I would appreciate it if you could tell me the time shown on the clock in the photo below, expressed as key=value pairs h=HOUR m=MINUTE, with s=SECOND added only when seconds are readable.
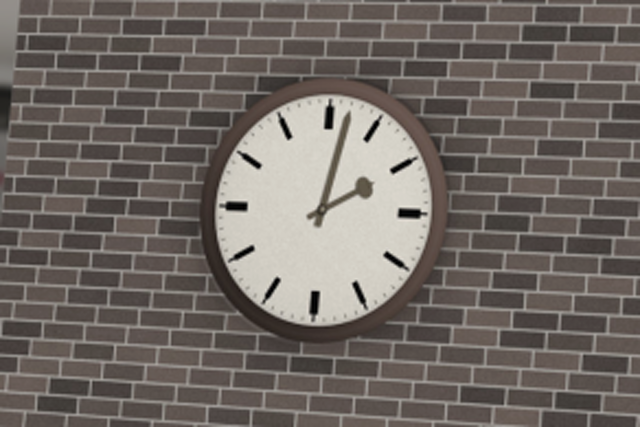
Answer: h=2 m=2
